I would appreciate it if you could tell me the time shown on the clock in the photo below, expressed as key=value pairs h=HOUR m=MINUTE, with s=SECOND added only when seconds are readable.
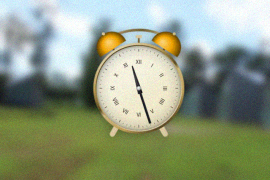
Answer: h=11 m=27
